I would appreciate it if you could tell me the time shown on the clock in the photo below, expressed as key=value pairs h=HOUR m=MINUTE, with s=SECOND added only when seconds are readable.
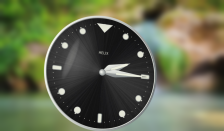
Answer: h=2 m=15
